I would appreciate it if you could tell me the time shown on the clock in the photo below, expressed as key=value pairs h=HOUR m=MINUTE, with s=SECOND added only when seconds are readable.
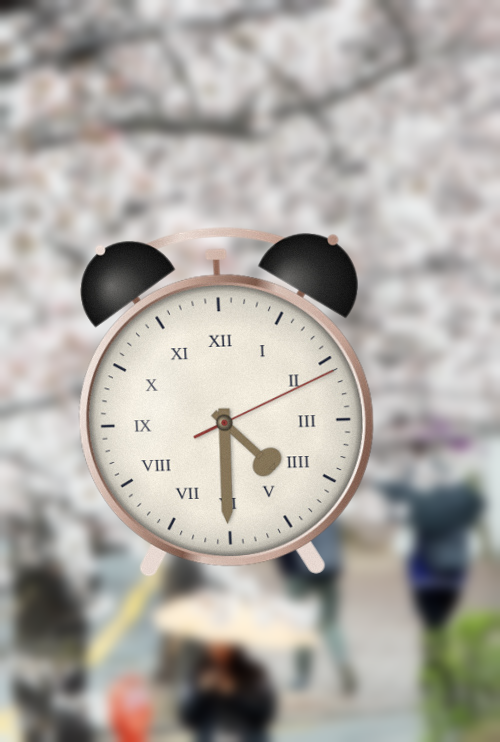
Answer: h=4 m=30 s=11
